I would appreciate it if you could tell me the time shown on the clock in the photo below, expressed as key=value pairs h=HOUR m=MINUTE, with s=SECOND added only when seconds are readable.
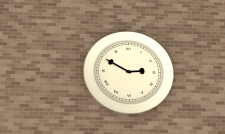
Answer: h=2 m=50
